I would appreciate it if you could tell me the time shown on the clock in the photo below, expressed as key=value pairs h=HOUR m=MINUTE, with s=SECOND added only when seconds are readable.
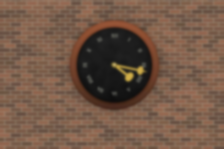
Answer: h=4 m=17
